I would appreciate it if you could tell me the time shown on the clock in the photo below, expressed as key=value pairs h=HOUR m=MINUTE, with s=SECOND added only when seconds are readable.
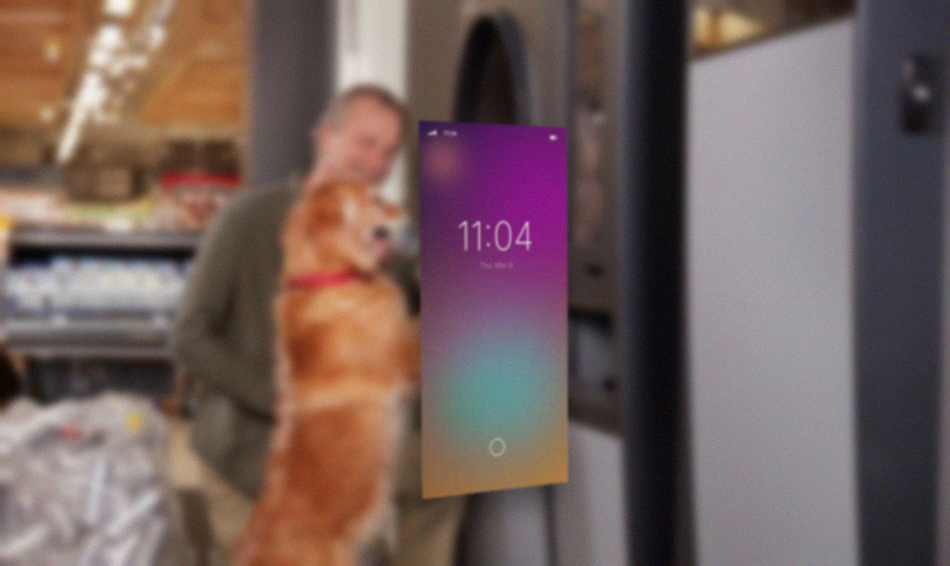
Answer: h=11 m=4
